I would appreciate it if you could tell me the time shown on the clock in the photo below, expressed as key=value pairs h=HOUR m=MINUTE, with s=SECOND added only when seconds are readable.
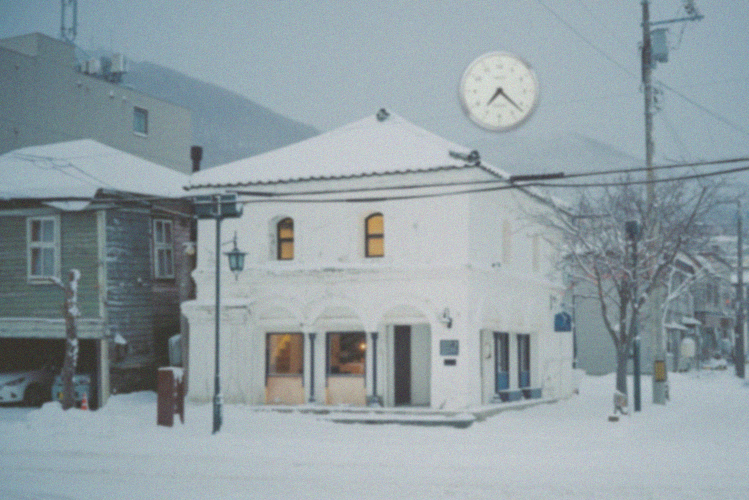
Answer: h=7 m=22
